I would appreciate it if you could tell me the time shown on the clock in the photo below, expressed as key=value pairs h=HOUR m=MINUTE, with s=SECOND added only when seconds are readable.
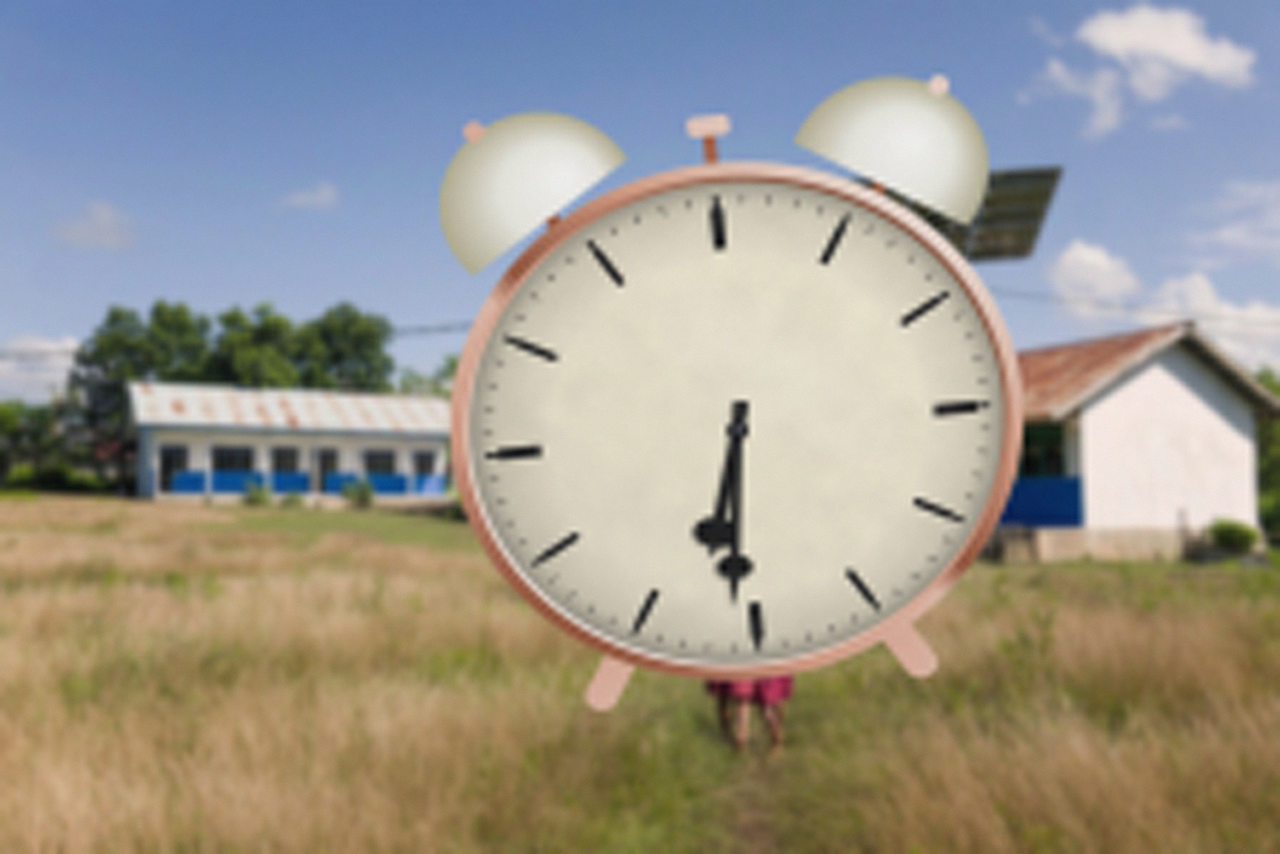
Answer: h=6 m=31
